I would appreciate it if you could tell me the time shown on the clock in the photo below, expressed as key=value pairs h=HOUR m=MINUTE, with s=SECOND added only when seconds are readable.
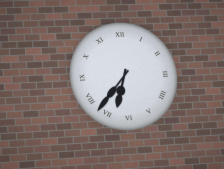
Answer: h=6 m=37
